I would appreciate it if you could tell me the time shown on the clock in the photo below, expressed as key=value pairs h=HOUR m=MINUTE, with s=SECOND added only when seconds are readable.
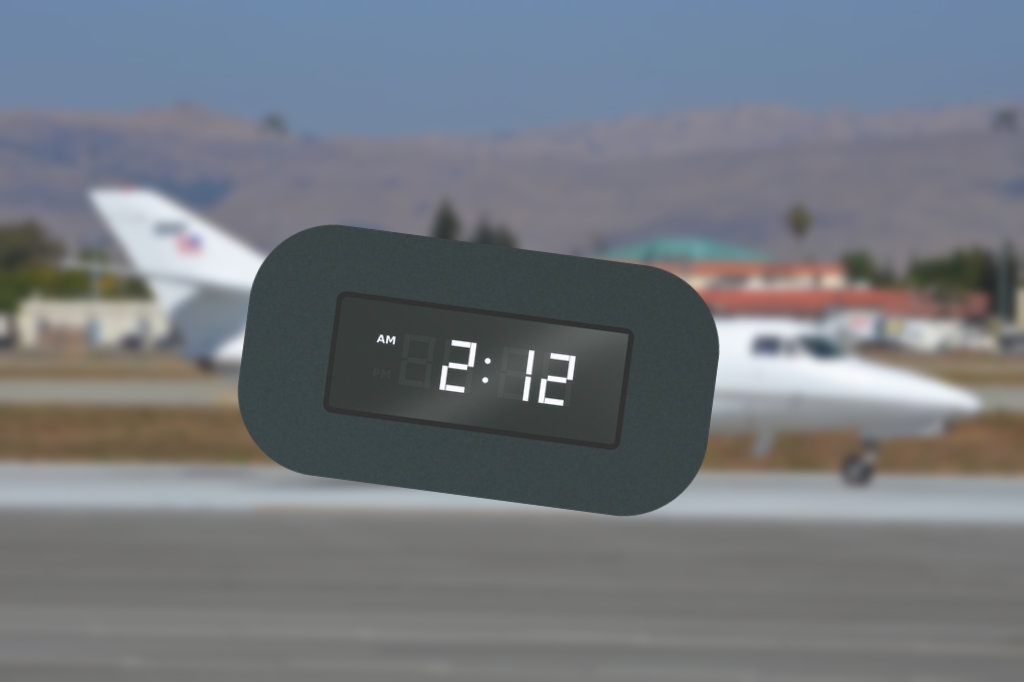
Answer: h=2 m=12
